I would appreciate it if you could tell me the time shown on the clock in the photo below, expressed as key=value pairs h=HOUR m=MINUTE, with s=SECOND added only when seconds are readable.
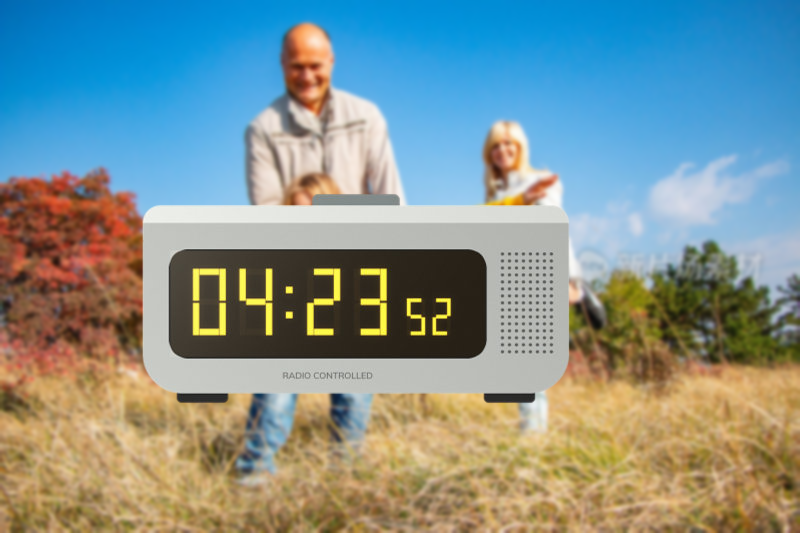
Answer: h=4 m=23 s=52
